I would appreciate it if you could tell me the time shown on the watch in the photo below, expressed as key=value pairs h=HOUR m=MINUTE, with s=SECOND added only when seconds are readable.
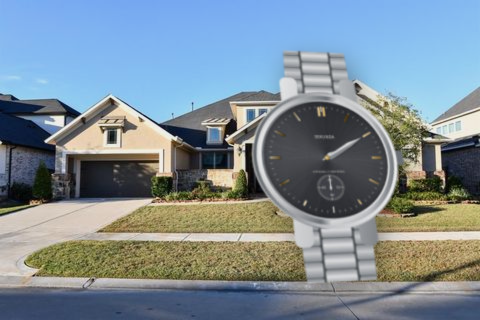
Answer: h=2 m=10
